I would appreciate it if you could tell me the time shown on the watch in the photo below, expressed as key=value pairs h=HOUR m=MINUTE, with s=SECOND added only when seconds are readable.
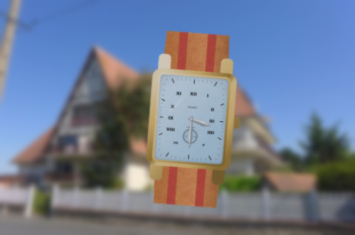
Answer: h=3 m=30
